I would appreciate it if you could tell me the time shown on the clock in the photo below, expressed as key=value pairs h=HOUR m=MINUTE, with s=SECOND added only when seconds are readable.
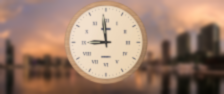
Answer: h=8 m=59
